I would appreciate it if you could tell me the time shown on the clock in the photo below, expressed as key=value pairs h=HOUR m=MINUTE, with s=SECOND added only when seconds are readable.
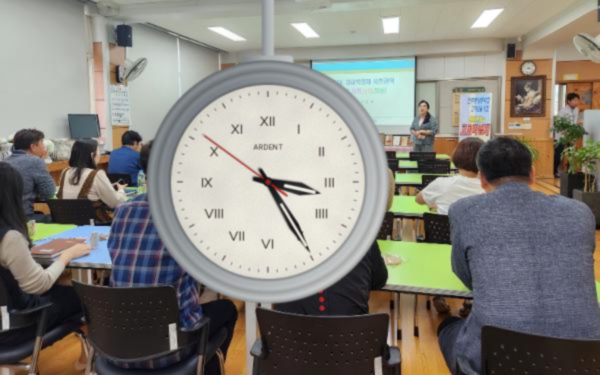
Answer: h=3 m=24 s=51
